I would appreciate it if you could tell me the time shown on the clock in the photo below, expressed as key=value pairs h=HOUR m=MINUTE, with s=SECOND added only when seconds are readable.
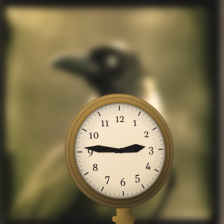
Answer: h=2 m=46
